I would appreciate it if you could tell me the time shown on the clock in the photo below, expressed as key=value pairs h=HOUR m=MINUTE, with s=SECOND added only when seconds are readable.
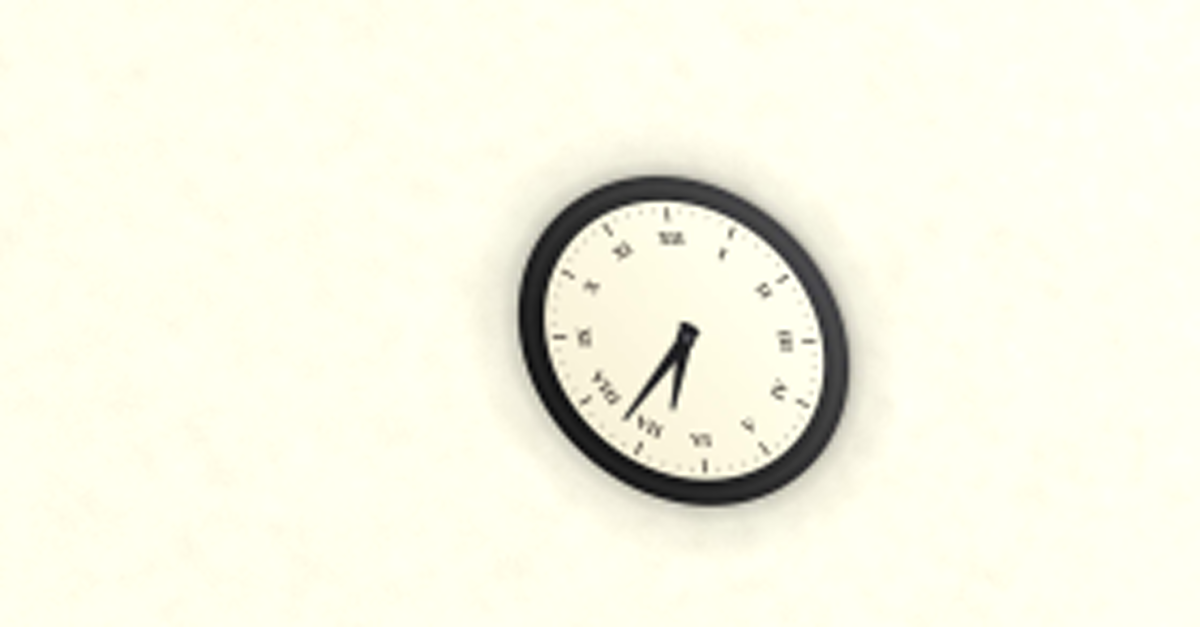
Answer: h=6 m=37
